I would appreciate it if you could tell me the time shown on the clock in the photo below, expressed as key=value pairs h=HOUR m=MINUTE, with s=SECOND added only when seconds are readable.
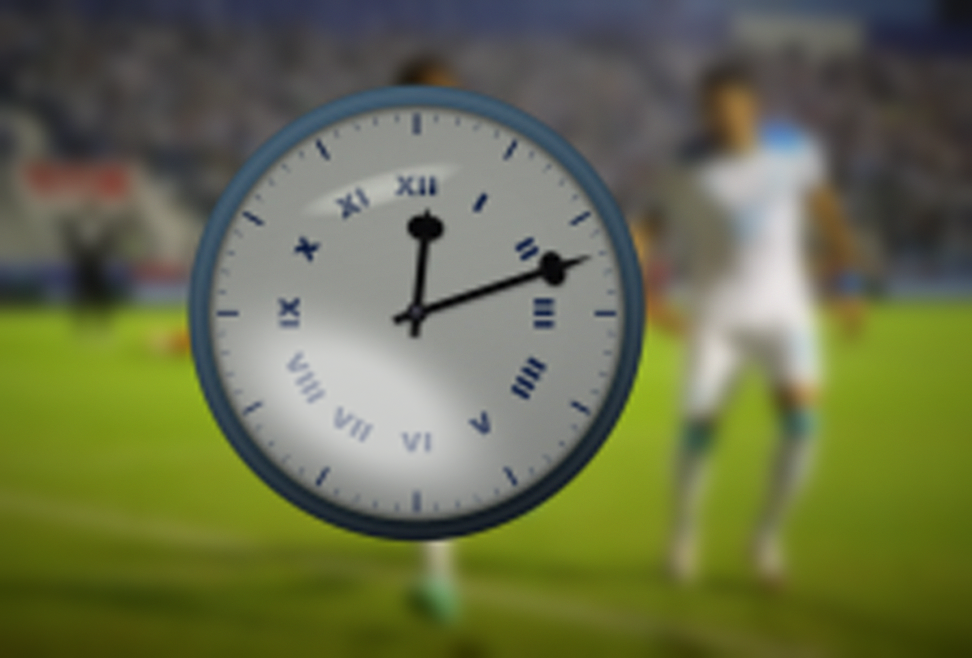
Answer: h=12 m=12
